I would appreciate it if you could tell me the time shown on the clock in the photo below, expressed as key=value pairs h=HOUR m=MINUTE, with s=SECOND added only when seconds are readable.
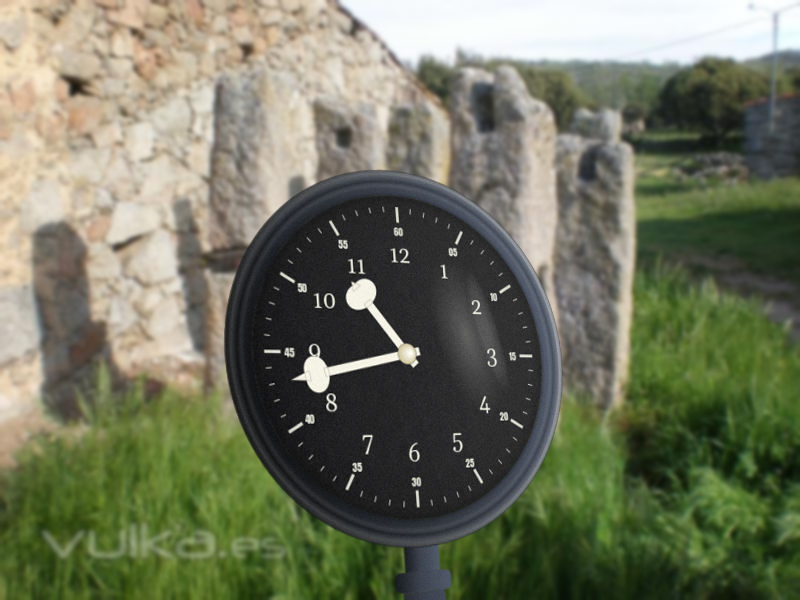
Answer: h=10 m=43
